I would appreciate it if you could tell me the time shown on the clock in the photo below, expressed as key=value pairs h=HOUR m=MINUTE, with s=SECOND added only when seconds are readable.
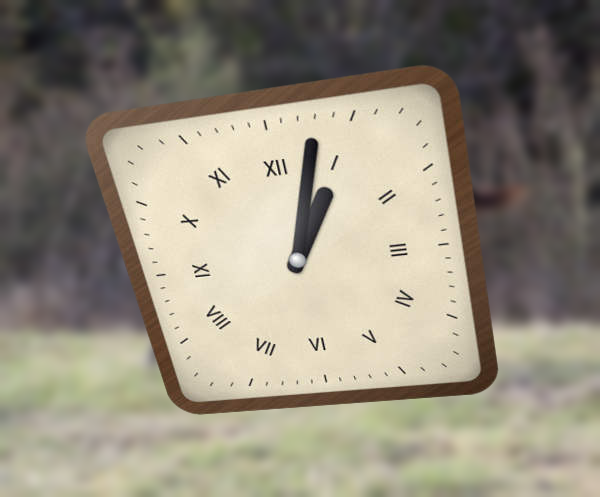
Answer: h=1 m=3
